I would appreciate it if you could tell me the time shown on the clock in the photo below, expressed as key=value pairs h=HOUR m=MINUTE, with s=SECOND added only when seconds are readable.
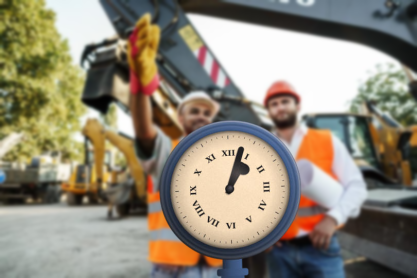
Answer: h=1 m=3
